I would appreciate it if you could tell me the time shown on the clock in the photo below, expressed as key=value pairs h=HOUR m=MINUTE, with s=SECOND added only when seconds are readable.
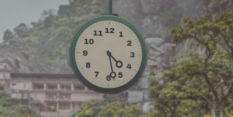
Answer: h=4 m=28
